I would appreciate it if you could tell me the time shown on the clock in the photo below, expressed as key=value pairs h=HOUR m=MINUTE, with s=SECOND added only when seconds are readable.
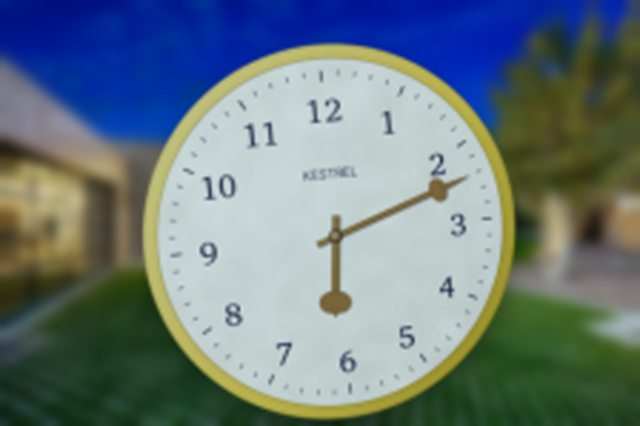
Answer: h=6 m=12
